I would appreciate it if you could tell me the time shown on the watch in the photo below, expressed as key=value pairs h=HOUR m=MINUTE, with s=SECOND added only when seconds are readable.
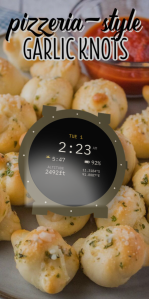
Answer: h=2 m=23
